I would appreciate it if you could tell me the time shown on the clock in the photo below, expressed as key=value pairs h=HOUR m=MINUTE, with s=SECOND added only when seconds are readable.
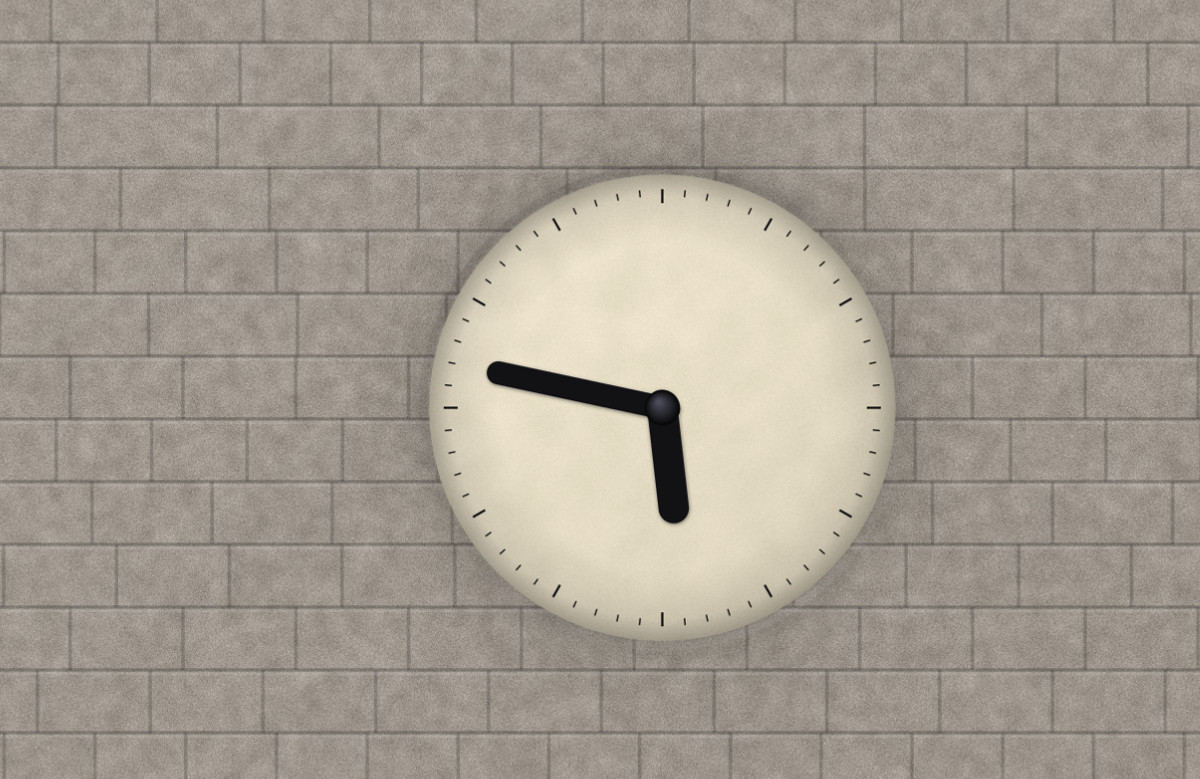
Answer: h=5 m=47
